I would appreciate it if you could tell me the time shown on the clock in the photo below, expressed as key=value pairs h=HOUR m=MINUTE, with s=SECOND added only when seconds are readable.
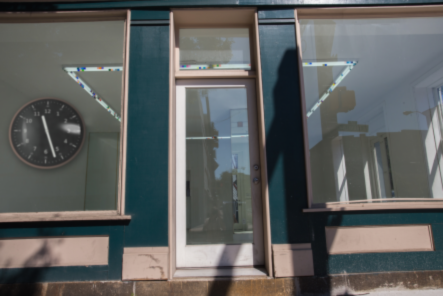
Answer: h=11 m=27
